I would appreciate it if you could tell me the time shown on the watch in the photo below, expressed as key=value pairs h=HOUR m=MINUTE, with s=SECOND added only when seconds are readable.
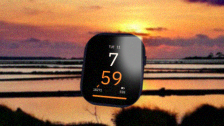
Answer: h=7 m=59
